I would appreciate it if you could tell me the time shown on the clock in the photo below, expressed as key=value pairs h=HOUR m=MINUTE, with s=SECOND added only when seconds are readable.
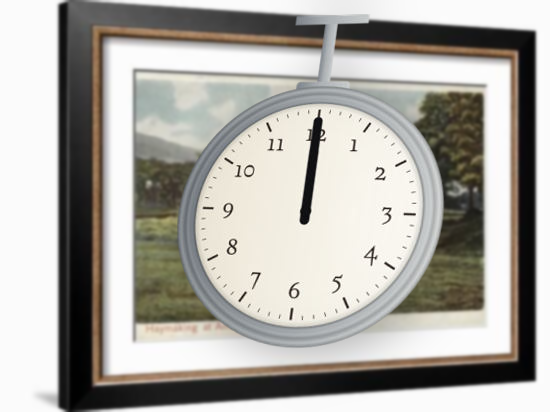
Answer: h=12 m=0
